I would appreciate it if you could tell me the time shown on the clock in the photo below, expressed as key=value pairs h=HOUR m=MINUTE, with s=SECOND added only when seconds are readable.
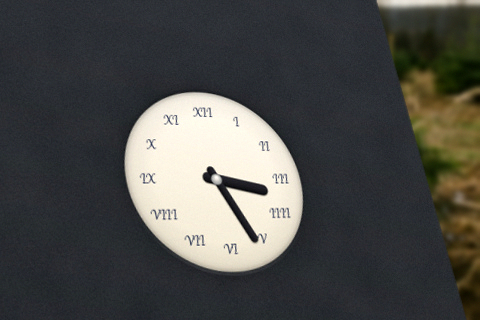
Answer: h=3 m=26
